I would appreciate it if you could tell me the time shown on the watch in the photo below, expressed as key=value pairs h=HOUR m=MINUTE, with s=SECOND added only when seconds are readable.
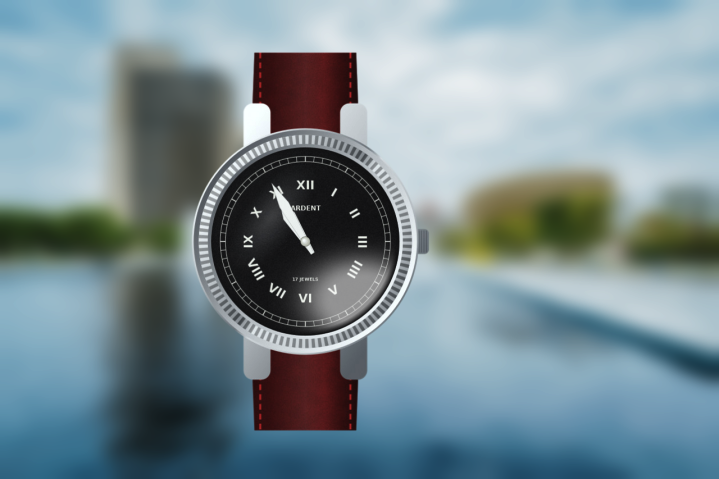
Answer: h=10 m=55
